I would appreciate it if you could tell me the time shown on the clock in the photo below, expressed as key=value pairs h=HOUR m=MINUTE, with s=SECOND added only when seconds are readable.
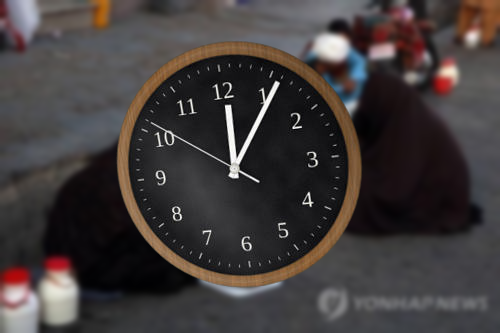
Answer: h=12 m=5 s=51
